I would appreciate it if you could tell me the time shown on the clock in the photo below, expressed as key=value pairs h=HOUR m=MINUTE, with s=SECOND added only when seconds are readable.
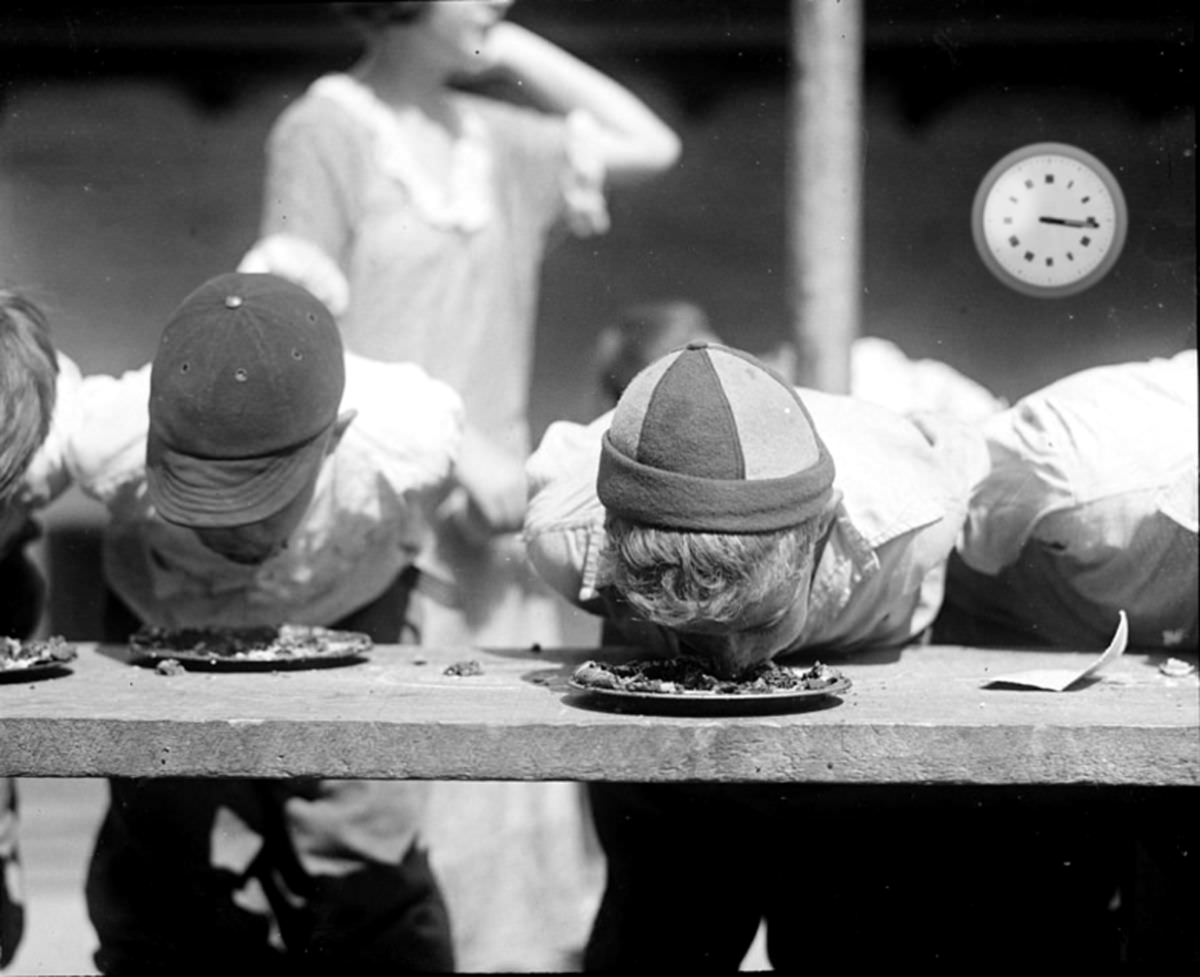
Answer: h=3 m=16
